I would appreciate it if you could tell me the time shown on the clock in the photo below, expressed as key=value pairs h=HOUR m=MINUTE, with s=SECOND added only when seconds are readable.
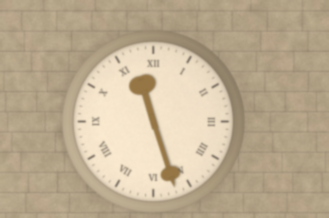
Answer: h=11 m=27
